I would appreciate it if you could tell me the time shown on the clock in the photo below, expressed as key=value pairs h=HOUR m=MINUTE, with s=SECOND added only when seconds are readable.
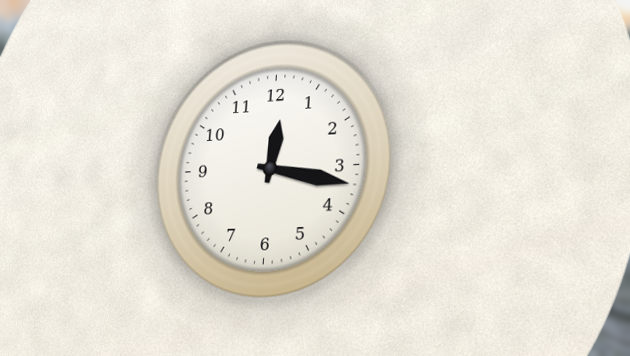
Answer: h=12 m=17
